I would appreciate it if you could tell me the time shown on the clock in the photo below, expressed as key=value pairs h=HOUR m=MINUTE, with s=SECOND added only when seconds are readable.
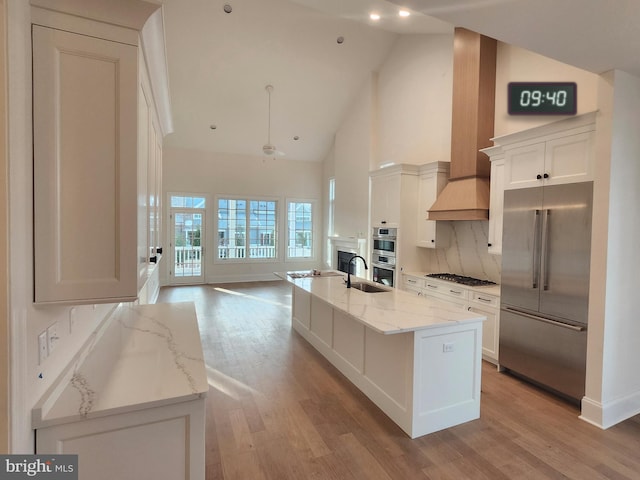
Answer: h=9 m=40
